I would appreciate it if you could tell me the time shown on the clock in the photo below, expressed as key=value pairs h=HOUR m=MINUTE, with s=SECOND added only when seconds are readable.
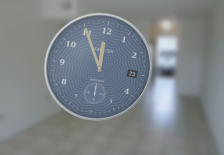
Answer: h=11 m=55
